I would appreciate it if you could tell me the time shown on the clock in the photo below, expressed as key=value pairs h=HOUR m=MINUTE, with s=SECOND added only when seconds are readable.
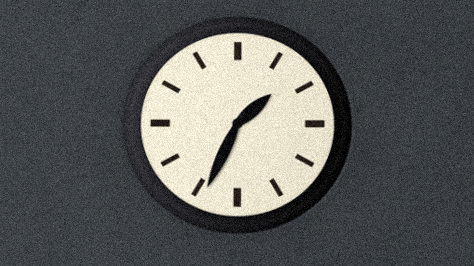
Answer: h=1 m=34
